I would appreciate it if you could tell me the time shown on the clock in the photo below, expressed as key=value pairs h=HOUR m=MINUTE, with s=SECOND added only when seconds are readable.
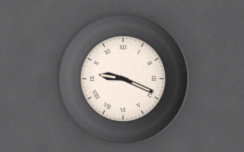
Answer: h=9 m=19
